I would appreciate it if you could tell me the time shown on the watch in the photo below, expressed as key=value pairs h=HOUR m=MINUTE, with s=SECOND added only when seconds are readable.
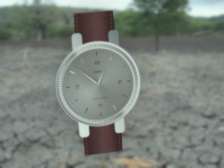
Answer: h=12 m=52
